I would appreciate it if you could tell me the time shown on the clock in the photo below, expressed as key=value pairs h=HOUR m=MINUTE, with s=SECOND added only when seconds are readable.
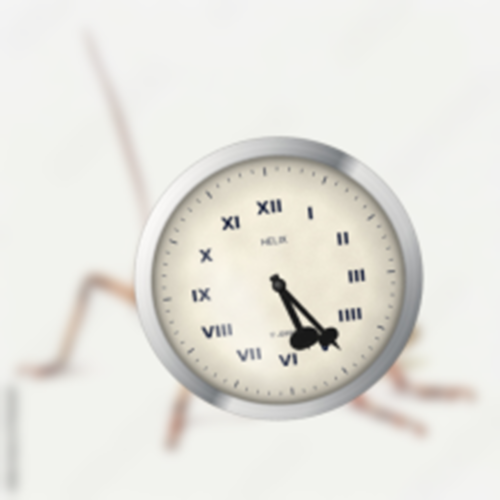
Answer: h=5 m=24
